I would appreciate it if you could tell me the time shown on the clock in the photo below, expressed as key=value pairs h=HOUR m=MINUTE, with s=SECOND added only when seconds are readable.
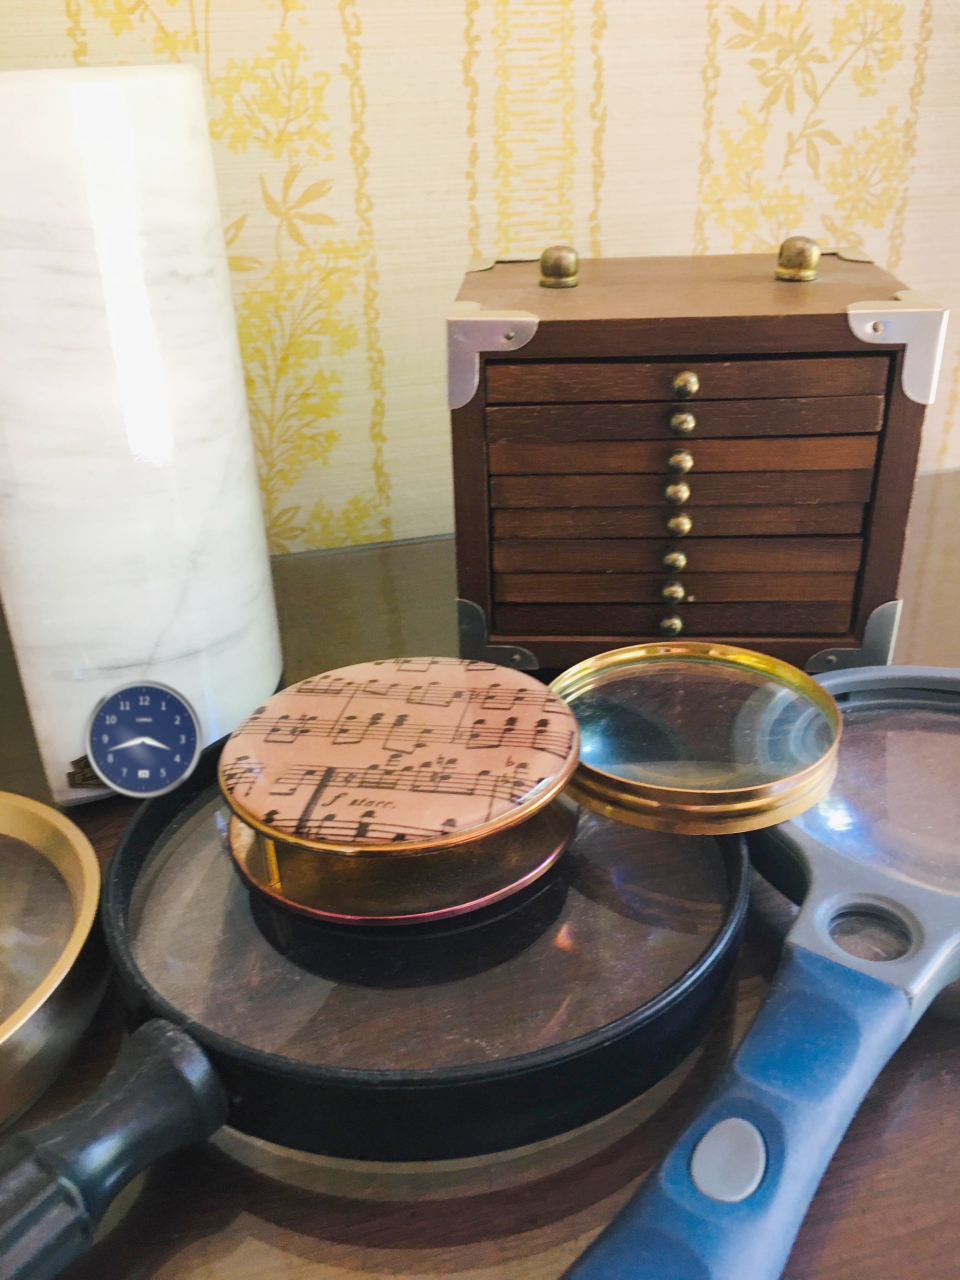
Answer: h=3 m=42
